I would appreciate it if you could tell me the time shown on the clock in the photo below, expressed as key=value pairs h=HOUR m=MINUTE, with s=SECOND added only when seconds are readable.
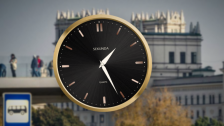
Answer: h=1 m=26
